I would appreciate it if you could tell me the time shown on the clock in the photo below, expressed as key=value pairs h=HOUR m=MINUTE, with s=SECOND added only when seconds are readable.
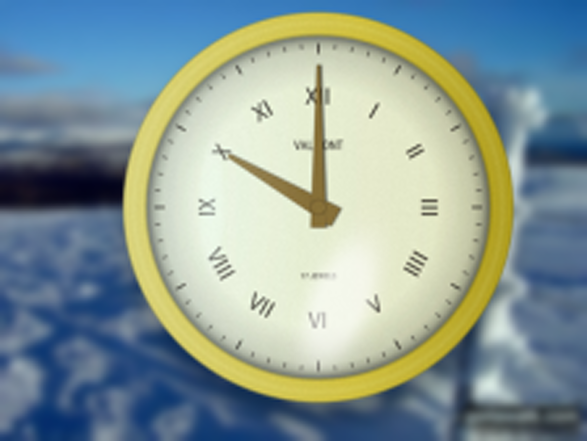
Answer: h=10 m=0
